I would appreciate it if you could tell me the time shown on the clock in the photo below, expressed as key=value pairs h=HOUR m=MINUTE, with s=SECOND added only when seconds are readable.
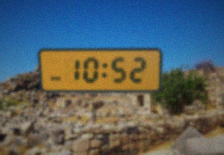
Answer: h=10 m=52
